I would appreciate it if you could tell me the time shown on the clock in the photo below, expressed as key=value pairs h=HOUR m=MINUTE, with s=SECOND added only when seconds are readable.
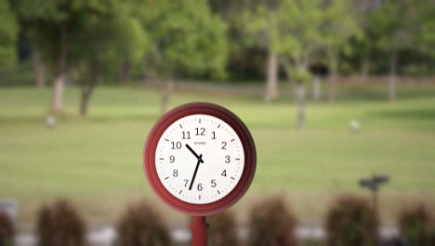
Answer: h=10 m=33
